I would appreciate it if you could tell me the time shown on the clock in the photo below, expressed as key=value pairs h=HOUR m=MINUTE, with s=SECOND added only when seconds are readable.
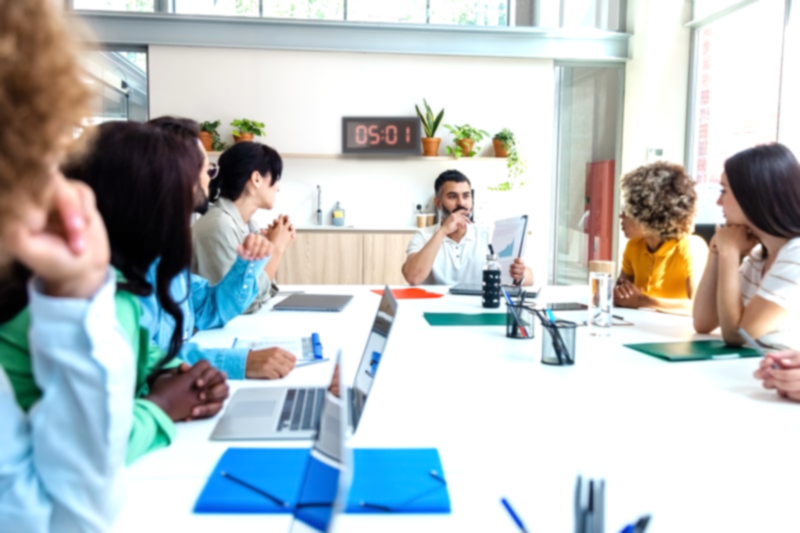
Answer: h=5 m=1
